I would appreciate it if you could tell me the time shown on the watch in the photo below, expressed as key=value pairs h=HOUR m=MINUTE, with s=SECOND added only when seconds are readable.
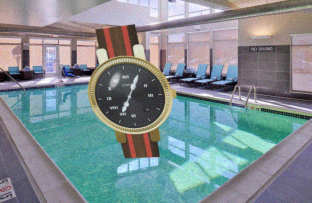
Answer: h=7 m=5
